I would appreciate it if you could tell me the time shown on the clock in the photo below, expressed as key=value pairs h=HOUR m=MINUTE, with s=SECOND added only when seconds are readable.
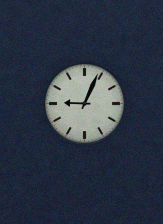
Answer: h=9 m=4
